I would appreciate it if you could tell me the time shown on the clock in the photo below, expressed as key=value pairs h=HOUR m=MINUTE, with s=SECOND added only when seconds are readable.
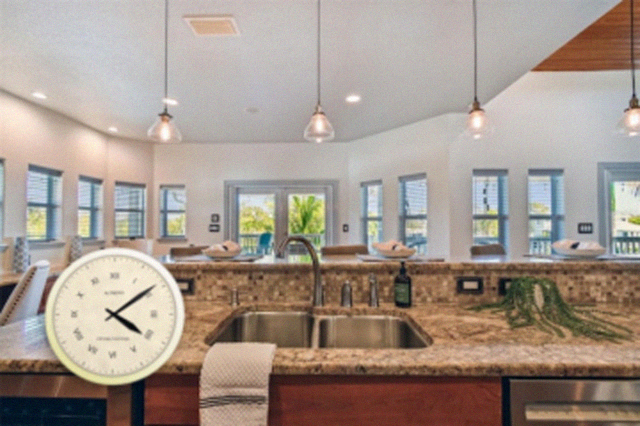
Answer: h=4 m=9
